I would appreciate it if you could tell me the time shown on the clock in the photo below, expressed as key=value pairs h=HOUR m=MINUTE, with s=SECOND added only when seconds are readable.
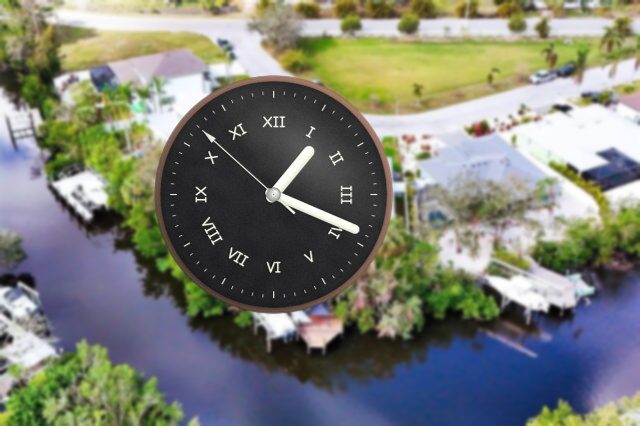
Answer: h=1 m=18 s=52
